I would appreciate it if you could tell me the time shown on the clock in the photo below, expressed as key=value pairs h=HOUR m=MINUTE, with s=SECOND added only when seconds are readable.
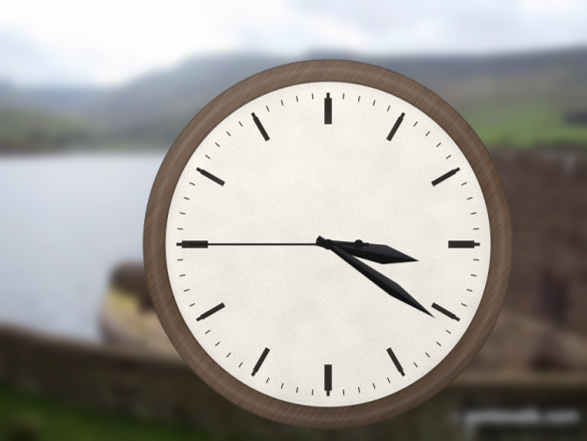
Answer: h=3 m=20 s=45
